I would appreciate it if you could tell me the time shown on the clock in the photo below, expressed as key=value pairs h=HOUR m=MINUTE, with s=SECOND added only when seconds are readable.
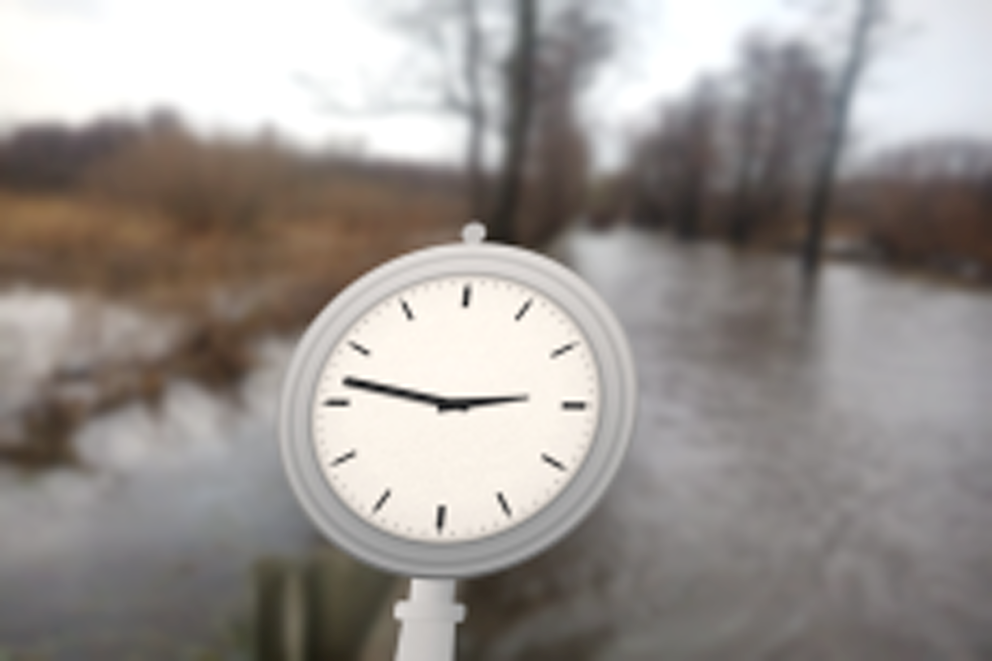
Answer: h=2 m=47
